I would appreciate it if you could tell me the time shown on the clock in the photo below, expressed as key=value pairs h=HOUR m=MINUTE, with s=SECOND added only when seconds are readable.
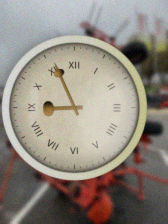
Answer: h=8 m=56
